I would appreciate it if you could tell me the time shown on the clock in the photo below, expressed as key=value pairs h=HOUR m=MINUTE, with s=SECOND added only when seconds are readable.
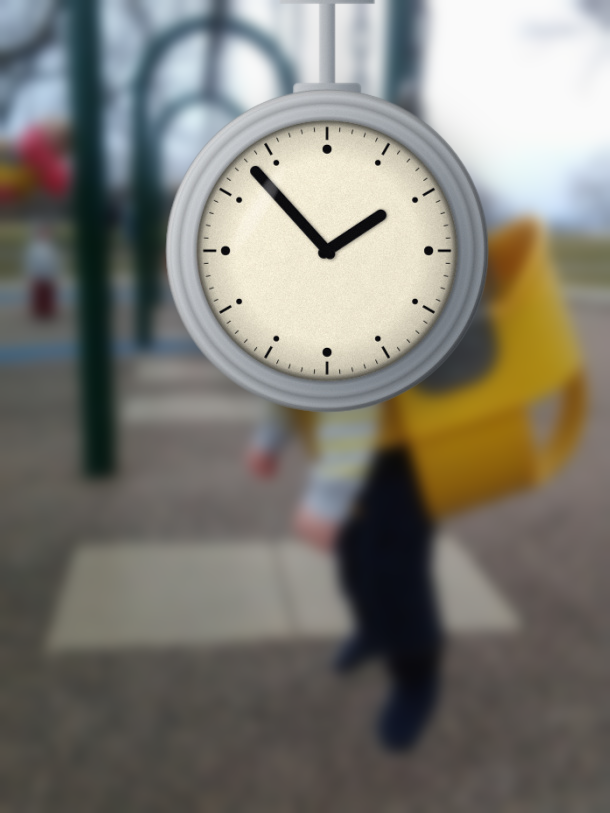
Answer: h=1 m=53
